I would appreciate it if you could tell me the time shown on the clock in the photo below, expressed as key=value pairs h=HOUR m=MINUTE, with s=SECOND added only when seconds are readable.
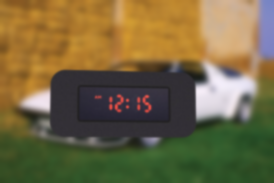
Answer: h=12 m=15
